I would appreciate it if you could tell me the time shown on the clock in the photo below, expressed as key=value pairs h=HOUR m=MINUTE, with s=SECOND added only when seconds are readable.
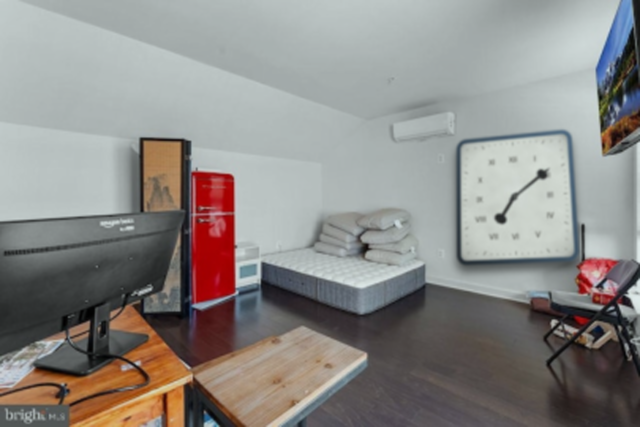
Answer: h=7 m=9
